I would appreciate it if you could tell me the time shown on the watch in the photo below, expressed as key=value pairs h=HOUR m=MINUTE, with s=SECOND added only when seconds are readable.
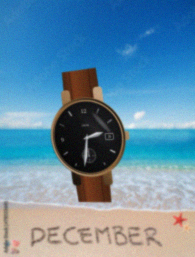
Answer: h=2 m=32
